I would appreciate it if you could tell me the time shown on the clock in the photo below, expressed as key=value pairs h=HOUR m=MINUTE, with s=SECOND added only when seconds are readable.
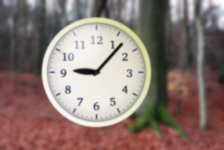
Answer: h=9 m=7
